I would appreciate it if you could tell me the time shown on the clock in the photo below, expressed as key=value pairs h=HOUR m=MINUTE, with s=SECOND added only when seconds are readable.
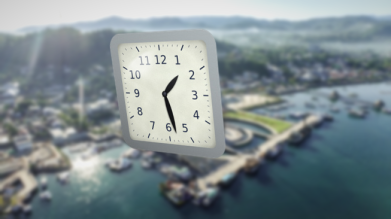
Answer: h=1 m=28
